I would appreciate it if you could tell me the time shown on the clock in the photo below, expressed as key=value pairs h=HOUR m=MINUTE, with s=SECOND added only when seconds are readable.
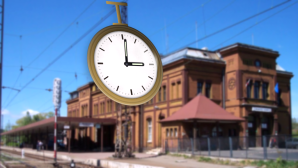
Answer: h=3 m=1
